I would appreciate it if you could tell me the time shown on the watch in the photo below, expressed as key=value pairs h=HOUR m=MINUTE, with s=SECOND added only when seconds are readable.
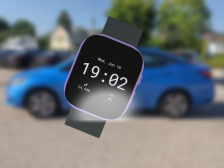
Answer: h=19 m=2
